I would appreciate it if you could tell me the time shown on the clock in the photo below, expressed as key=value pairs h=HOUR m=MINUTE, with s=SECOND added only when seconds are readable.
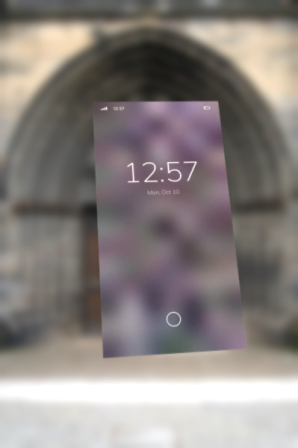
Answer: h=12 m=57
